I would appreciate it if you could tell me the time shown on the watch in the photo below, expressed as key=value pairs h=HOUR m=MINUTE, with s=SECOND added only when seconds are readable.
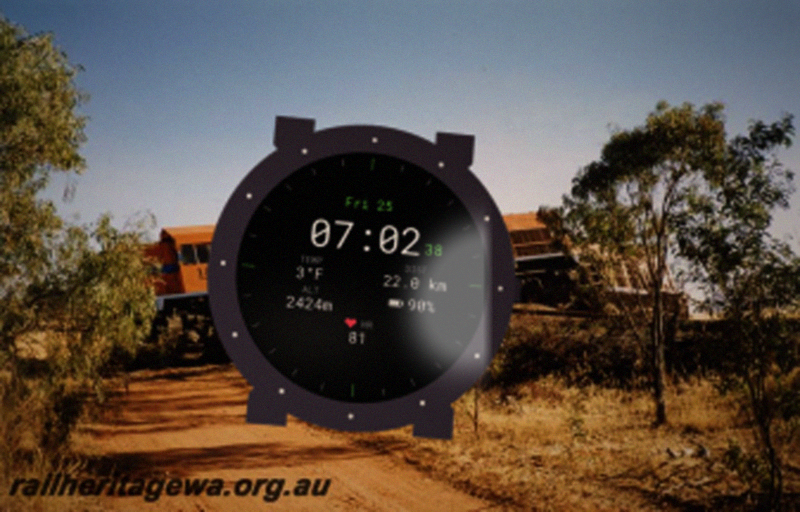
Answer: h=7 m=2
